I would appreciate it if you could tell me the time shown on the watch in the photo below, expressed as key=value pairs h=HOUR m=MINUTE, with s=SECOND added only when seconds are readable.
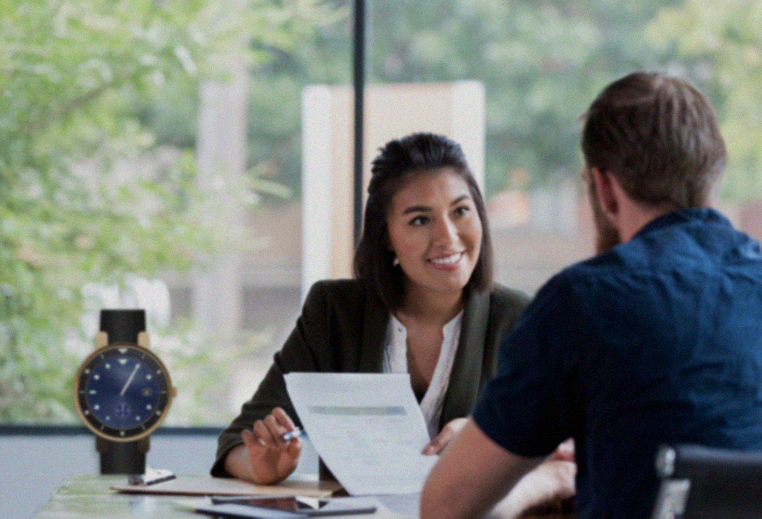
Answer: h=1 m=5
